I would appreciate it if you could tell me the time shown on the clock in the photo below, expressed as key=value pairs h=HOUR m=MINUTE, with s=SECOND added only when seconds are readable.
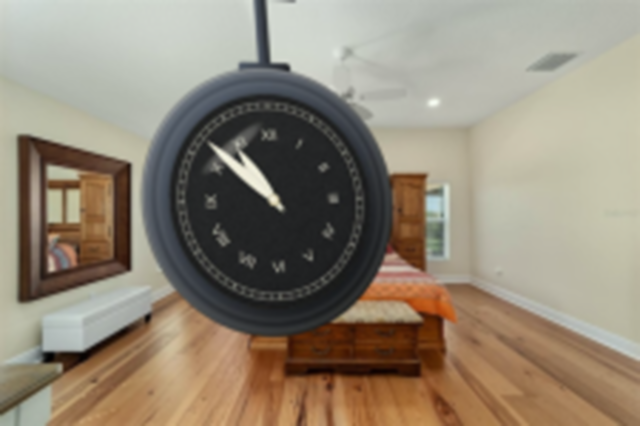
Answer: h=10 m=52
